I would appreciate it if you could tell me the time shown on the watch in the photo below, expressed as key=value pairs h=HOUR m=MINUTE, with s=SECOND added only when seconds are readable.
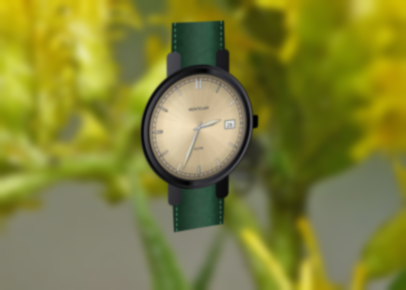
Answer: h=2 m=34
